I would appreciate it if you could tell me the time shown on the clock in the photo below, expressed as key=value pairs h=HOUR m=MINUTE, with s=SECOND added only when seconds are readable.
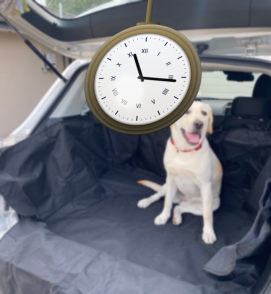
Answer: h=11 m=16
